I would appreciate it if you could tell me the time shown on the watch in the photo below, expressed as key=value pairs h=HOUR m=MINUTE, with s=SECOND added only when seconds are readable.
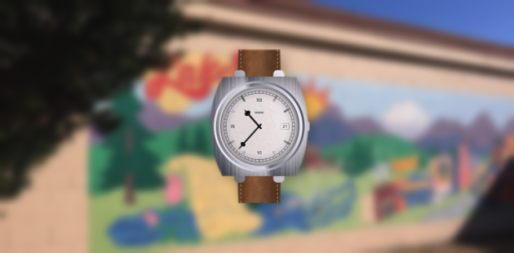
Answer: h=10 m=37
